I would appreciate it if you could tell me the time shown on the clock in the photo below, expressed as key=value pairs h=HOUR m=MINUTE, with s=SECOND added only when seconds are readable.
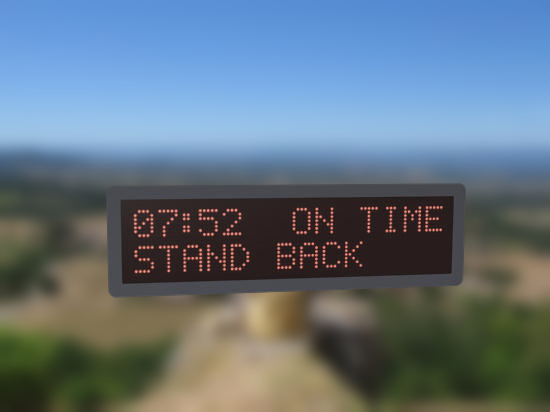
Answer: h=7 m=52
